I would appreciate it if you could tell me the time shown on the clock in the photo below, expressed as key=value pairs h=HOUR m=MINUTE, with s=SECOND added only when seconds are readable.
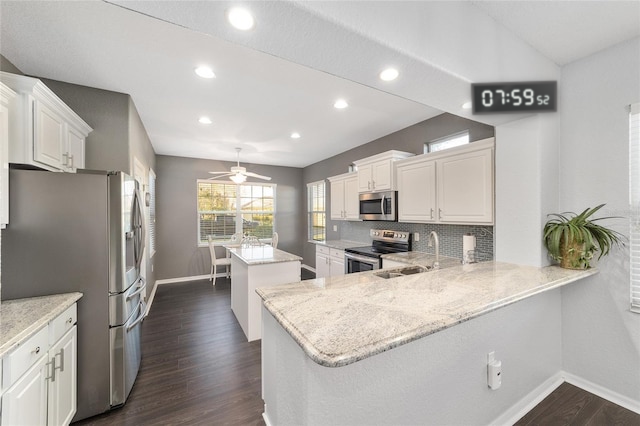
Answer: h=7 m=59
